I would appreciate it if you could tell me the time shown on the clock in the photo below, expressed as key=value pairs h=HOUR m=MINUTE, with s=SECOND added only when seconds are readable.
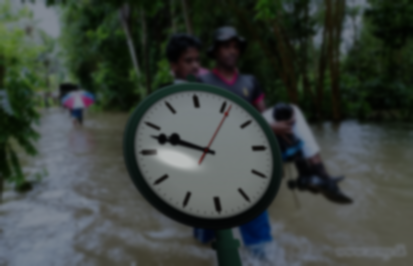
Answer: h=9 m=48 s=6
